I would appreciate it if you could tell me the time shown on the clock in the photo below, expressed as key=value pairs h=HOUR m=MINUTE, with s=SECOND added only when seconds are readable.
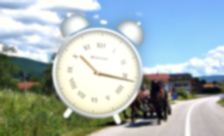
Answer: h=10 m=16
